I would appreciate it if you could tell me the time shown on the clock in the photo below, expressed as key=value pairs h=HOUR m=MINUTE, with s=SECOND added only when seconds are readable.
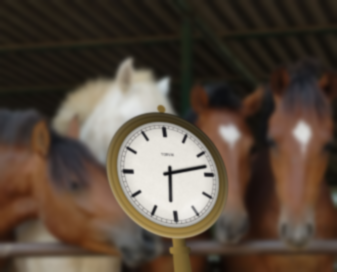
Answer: h=6 m=13
